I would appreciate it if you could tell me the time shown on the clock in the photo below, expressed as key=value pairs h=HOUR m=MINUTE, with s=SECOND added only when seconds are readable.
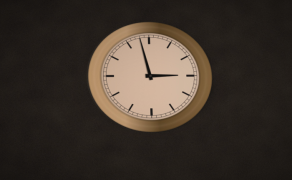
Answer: h=2 m=58
